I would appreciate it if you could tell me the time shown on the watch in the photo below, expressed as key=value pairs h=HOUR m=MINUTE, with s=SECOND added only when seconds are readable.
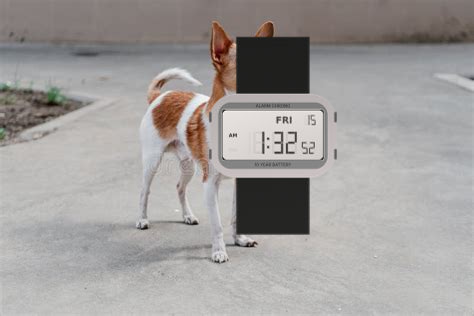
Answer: h=1 m=32 s=52
